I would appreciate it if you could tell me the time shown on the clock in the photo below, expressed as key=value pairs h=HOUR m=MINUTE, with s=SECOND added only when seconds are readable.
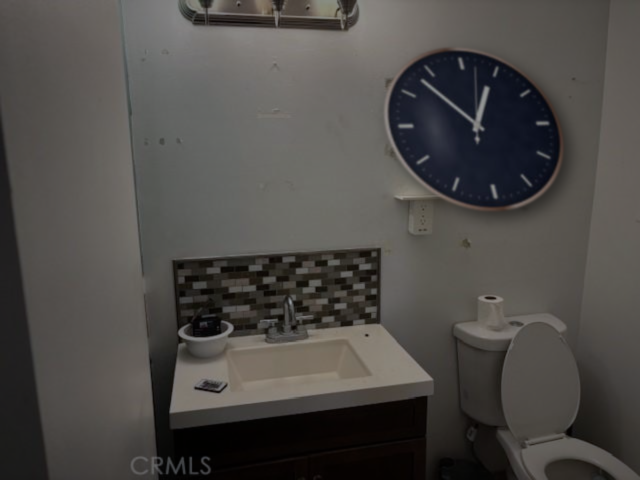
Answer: h=12 m=53 s=2
